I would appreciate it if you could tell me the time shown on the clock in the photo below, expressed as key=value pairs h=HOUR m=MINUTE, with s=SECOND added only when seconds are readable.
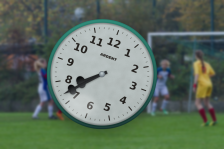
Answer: h=7 m=37
